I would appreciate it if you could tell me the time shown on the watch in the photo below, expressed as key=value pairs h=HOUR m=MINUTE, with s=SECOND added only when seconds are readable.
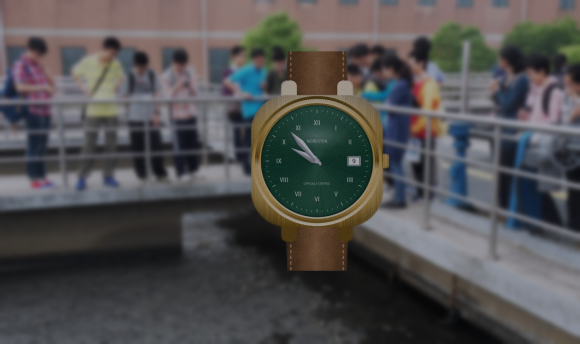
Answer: h=9 m=53
